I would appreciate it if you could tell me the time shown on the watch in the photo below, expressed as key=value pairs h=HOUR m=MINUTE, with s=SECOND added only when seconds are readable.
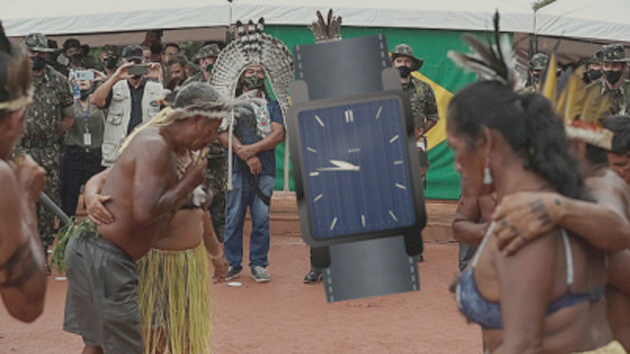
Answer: h=9 m=46
